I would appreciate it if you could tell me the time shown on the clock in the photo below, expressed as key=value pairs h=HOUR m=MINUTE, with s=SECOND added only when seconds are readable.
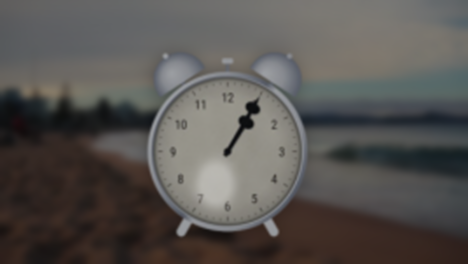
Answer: h=1 m=5
